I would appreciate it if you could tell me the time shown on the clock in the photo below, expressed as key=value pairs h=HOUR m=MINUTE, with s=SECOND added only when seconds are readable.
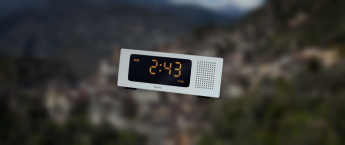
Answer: h=2 m=43
